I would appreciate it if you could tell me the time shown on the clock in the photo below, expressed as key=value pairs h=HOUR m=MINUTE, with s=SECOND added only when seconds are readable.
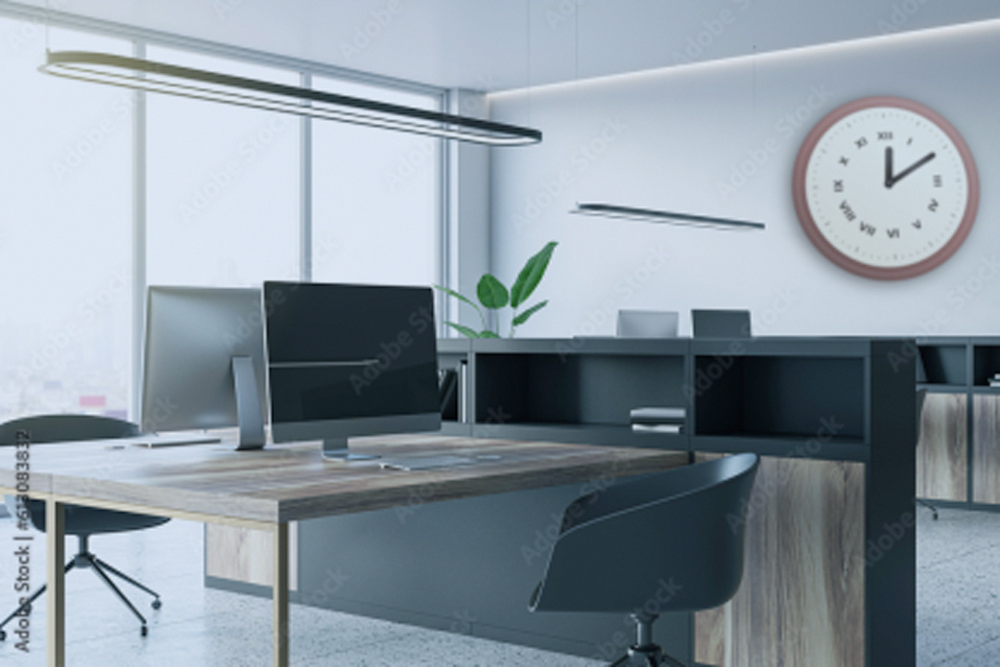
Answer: h=12 m=10
